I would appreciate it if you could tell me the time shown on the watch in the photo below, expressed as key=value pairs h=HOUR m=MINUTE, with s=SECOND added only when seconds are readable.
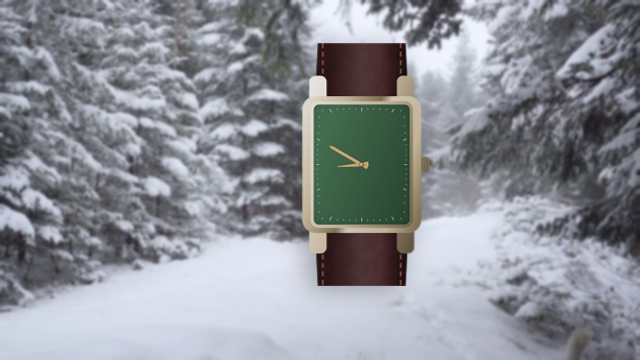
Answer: h=8 m=50
